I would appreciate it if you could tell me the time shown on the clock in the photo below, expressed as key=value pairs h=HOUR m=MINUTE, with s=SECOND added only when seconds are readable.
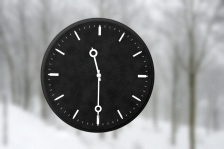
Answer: h=11 m=30
